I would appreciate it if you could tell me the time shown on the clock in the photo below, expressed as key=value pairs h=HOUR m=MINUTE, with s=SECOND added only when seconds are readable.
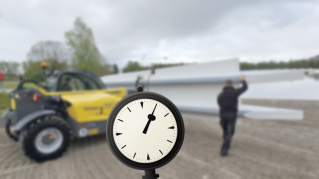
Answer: h=1 m=5
